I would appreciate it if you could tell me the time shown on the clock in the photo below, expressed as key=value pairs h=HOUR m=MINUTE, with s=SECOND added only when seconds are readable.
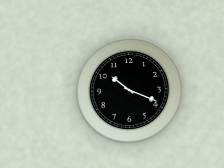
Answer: h=10 m=19
